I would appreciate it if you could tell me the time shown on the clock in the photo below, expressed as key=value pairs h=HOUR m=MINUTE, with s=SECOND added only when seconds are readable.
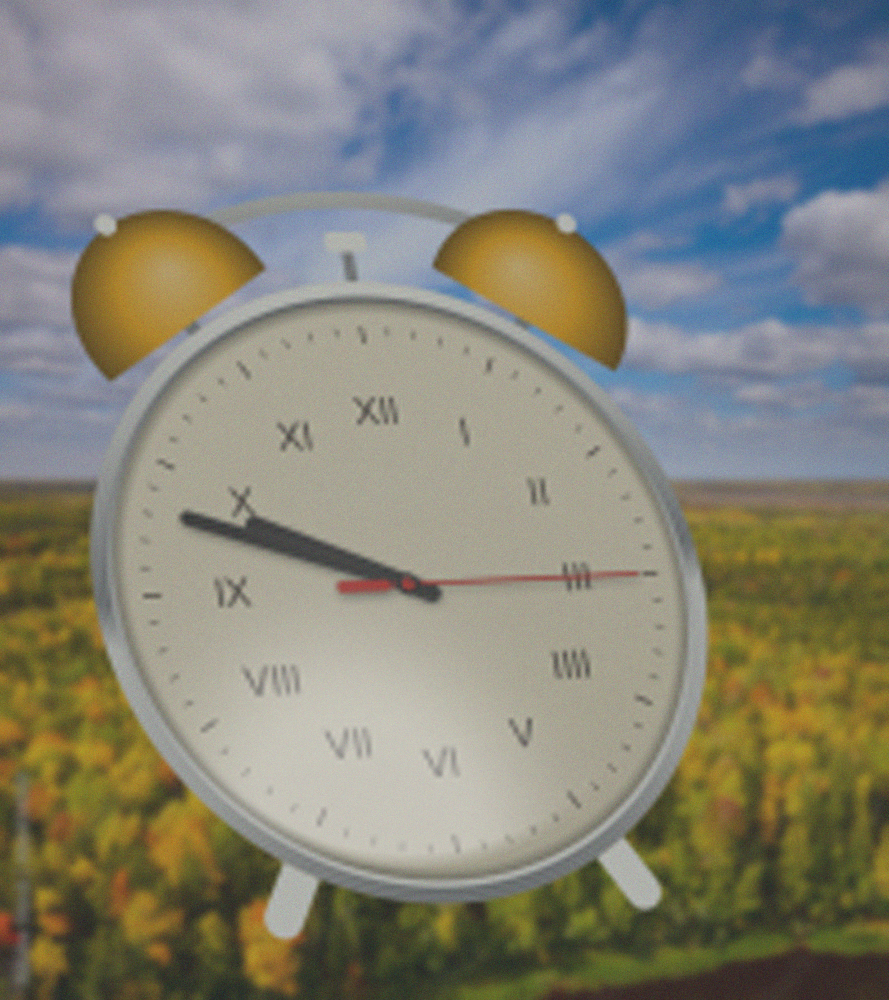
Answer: h=9 m=48 s=15
